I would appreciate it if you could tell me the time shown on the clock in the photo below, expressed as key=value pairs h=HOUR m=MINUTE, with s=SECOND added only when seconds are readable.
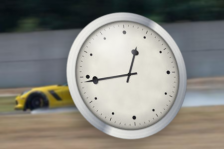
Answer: h=12 m=44
